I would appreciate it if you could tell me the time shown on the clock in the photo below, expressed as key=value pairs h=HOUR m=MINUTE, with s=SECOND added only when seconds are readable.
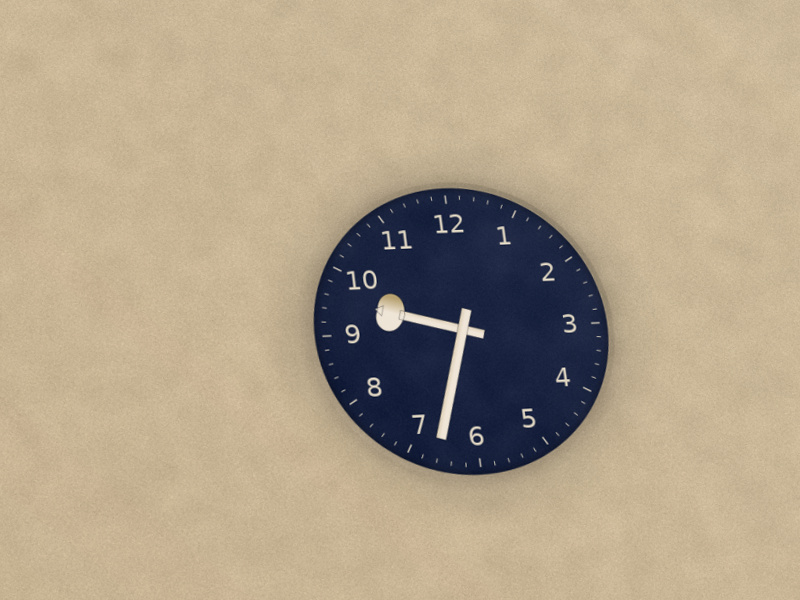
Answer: h=9 m=33
